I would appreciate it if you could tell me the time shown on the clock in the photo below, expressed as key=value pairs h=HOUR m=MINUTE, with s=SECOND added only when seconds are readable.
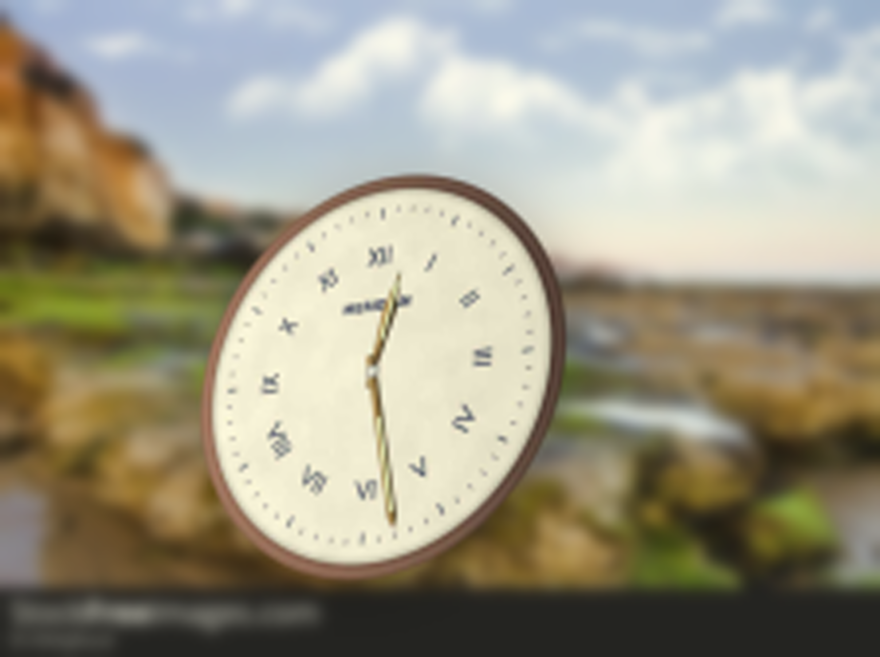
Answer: h=12 m=28
